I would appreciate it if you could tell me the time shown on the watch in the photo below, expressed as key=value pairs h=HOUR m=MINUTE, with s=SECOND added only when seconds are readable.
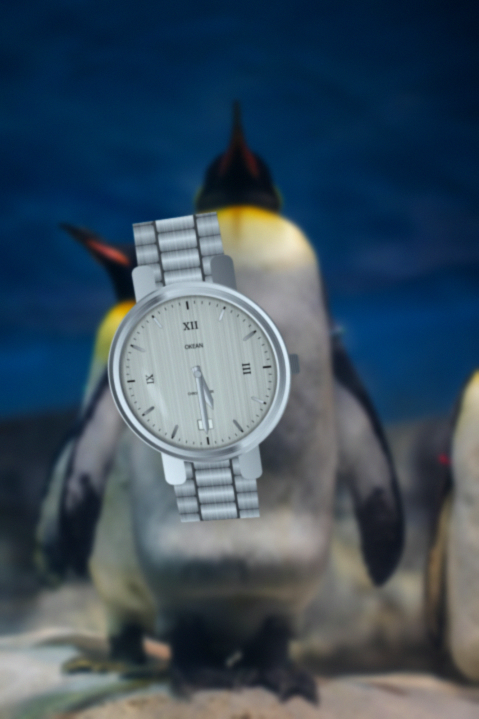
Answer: h=5 m=30
